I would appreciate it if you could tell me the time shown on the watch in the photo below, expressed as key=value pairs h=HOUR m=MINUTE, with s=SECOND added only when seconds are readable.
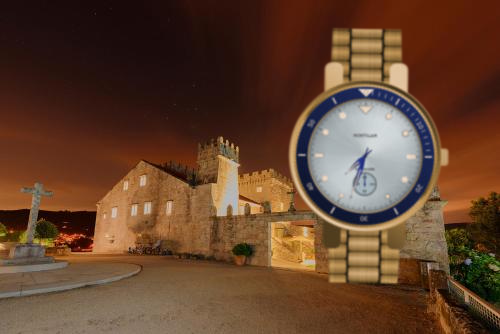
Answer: h=7 m=33
